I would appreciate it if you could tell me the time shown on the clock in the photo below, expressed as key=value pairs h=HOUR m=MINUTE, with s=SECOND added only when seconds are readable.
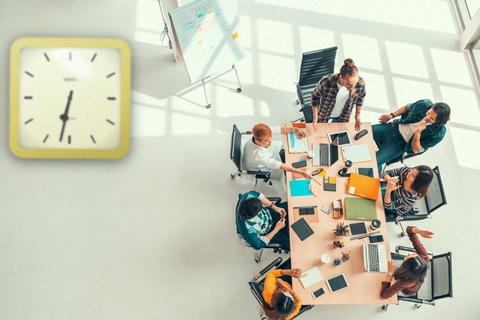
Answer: h=6 m=32
